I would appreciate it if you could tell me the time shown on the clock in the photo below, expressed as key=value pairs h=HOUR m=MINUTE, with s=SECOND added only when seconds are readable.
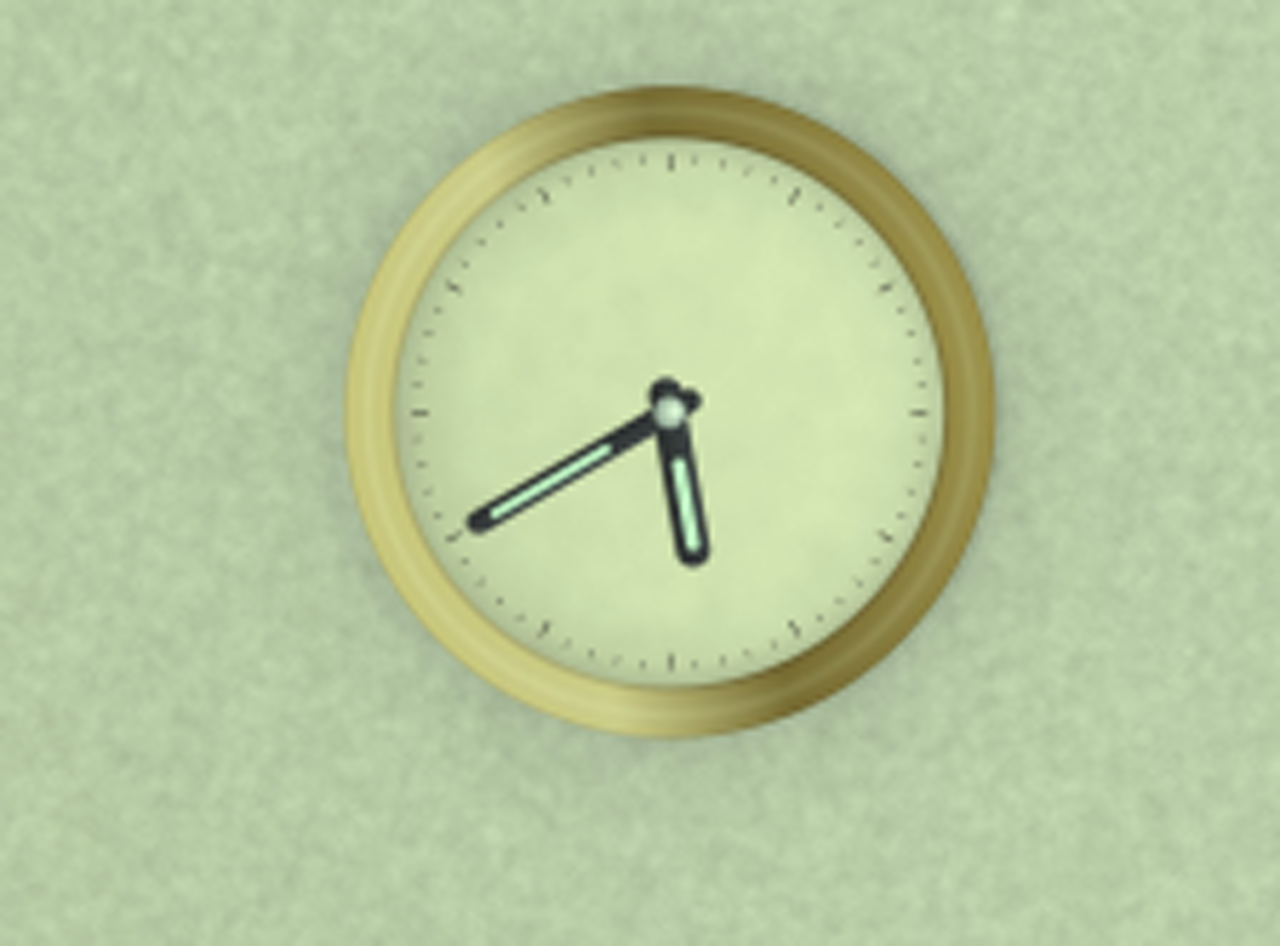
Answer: h=5 m=40
